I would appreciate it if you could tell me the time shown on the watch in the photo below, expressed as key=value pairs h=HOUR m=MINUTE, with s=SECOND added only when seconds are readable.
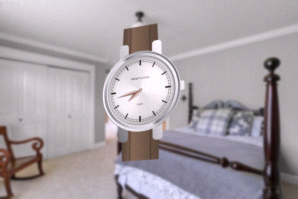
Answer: h=7 m=43
